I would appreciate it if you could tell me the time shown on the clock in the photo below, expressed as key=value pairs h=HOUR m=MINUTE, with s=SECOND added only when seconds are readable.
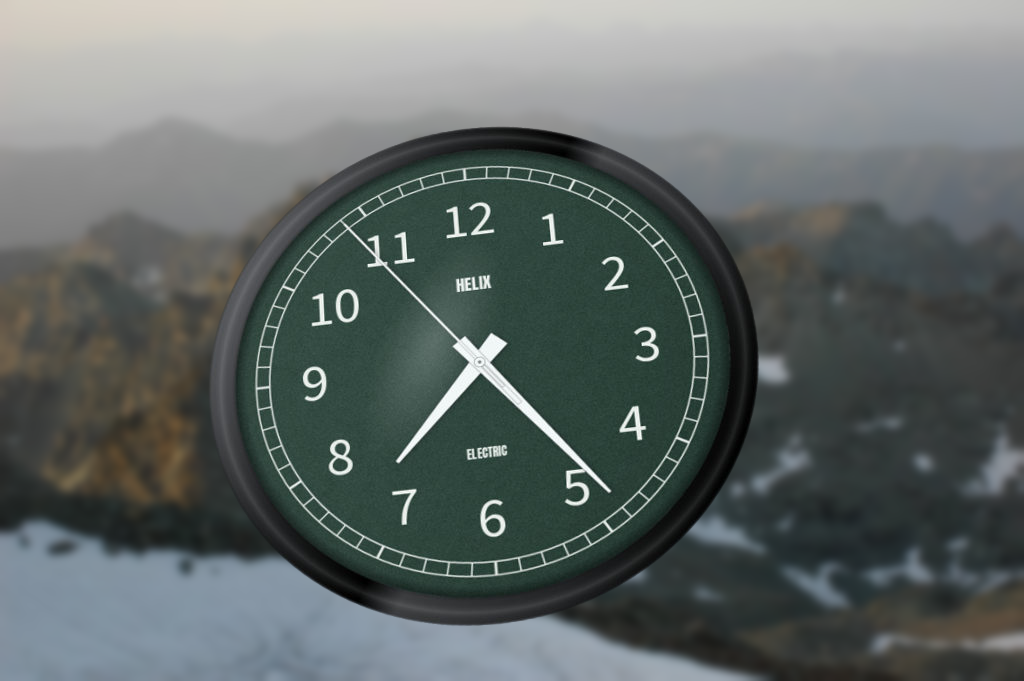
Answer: h=7 m=23 s=54
